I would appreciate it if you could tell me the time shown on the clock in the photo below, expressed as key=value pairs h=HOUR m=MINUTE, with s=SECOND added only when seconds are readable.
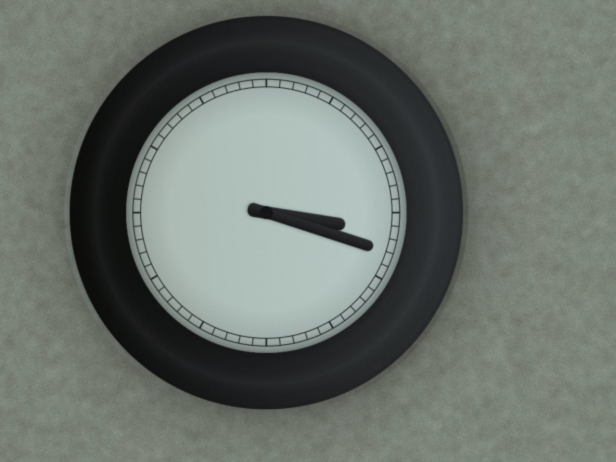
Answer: h=3 m=18
